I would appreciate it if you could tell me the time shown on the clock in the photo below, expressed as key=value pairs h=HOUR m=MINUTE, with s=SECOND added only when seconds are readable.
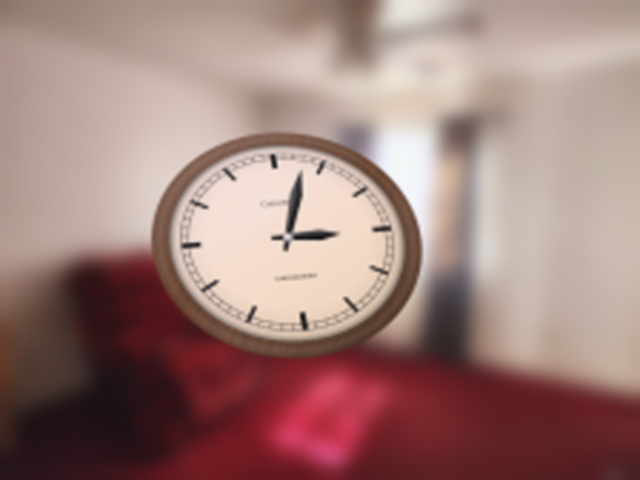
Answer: h=3 m=3
